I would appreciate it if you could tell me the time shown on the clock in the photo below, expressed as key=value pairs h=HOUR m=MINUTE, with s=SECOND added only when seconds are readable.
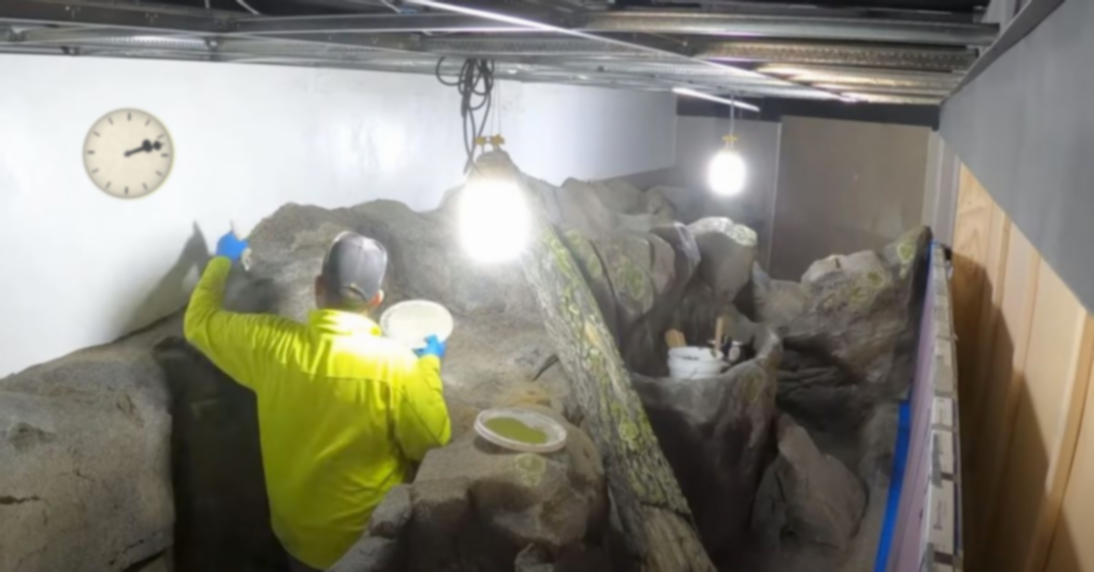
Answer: h=2 m=12
